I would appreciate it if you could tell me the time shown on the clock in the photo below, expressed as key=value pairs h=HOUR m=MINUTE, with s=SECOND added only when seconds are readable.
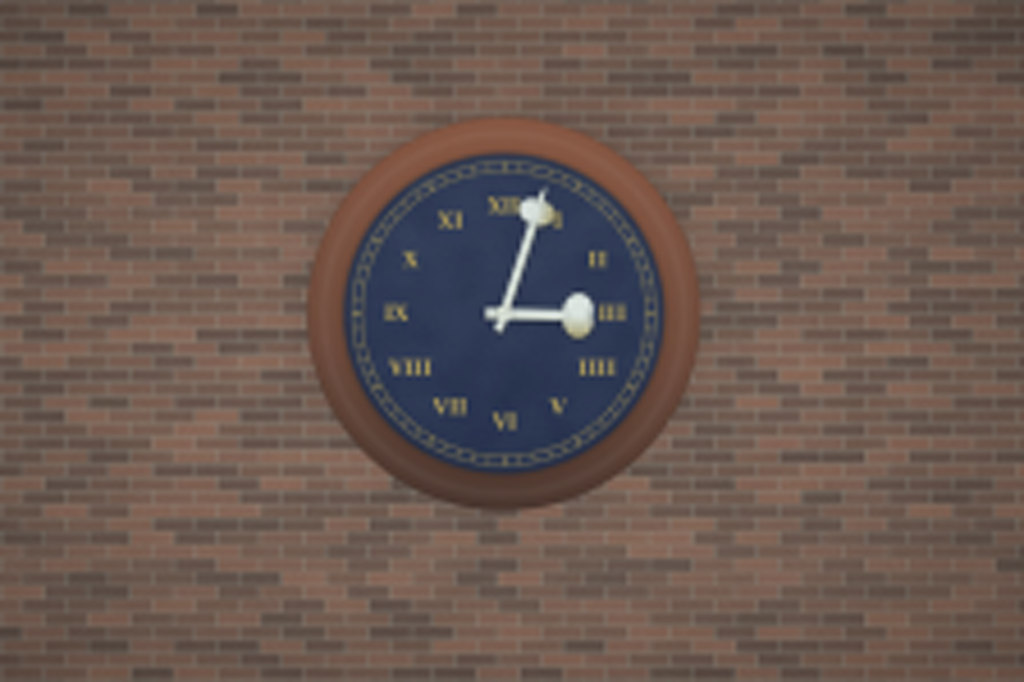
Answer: h=3 m=3
